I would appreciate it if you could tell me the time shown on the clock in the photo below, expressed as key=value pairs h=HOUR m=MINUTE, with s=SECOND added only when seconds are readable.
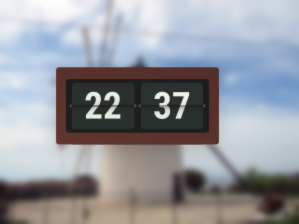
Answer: h=22 m=37
